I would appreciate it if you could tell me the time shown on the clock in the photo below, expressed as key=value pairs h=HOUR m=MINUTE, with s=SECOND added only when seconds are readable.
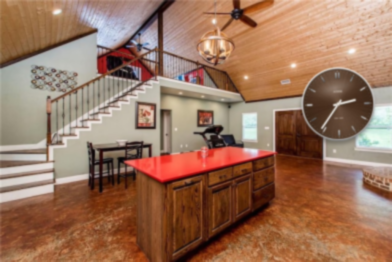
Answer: h=2 m=36
